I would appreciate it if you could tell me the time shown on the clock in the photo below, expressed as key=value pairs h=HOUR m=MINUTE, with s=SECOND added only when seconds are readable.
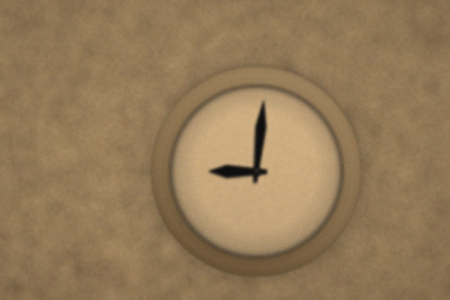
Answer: h=9 m=1
